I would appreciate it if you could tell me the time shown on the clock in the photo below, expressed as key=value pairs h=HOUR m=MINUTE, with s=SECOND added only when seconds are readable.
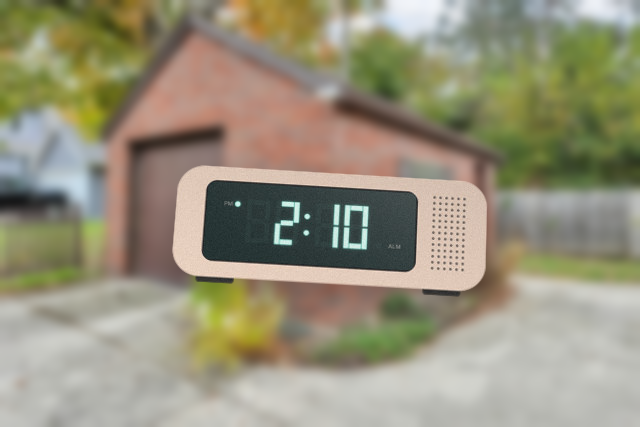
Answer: h=2 m=10
